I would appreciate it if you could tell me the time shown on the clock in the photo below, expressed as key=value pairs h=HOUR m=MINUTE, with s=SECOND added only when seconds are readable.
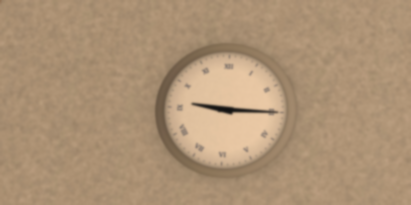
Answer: h=9 m=15
